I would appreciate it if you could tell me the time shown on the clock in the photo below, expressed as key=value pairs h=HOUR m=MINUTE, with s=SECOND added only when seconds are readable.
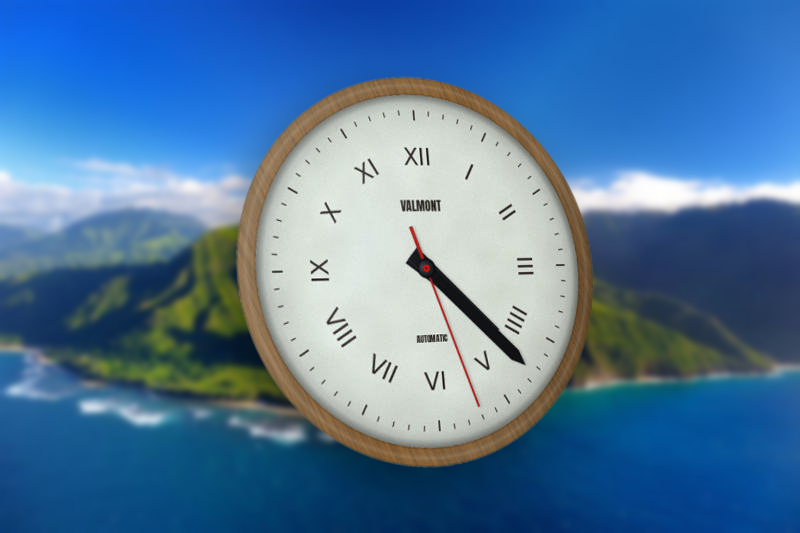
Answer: h=4 m=22 s=27
